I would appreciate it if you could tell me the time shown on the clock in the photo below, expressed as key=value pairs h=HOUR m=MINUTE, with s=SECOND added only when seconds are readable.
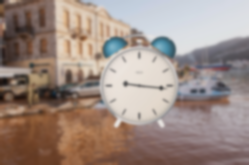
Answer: h=9 m=16
